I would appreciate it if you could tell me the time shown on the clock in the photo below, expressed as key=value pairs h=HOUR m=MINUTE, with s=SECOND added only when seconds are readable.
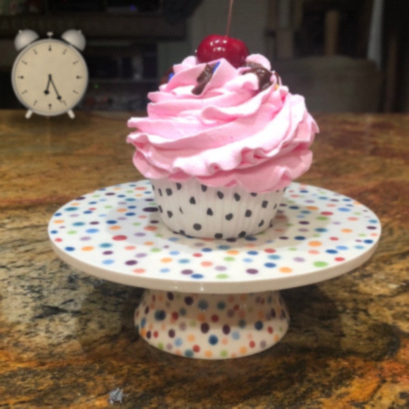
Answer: h=6 m=26
